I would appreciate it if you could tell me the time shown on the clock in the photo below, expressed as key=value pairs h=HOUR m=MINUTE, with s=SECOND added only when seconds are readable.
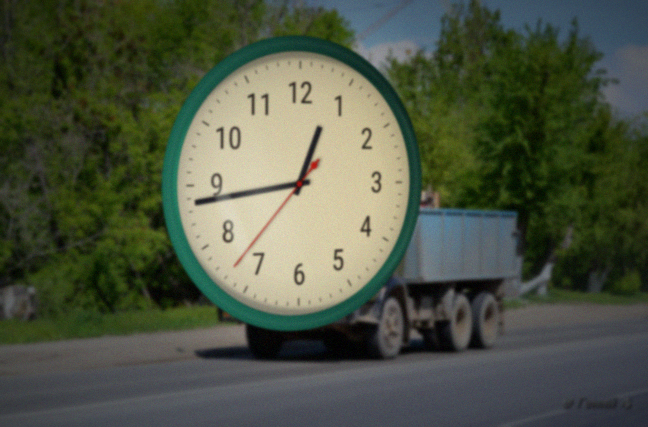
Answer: h=12 m=43 s=37
